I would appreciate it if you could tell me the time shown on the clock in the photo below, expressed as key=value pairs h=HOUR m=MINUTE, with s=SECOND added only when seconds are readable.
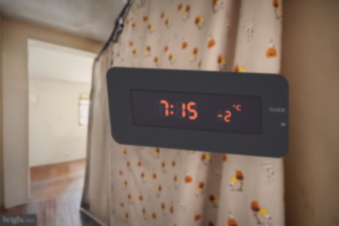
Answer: h=7 m=15
